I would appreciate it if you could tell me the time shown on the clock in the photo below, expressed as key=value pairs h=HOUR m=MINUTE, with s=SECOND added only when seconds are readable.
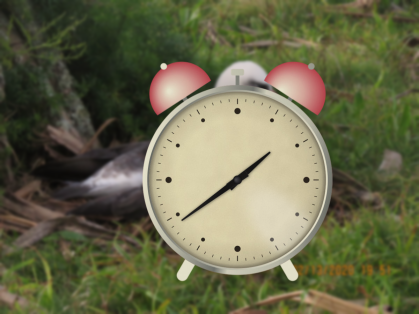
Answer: h=1 m=39
